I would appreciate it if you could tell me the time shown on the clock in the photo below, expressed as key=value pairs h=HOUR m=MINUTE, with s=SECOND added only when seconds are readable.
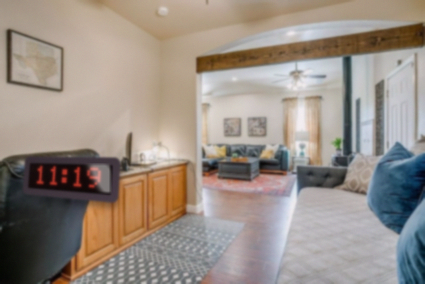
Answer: h=11 m=19
